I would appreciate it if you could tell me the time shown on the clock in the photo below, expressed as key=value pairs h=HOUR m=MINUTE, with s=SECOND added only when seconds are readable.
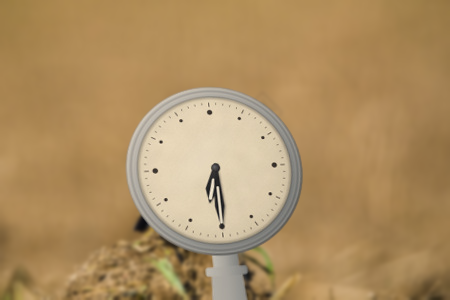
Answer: h=6 m=30
